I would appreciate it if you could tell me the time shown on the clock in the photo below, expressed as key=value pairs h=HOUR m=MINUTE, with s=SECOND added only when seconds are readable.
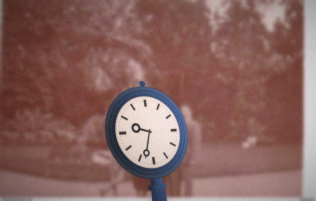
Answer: h=9 m=33
